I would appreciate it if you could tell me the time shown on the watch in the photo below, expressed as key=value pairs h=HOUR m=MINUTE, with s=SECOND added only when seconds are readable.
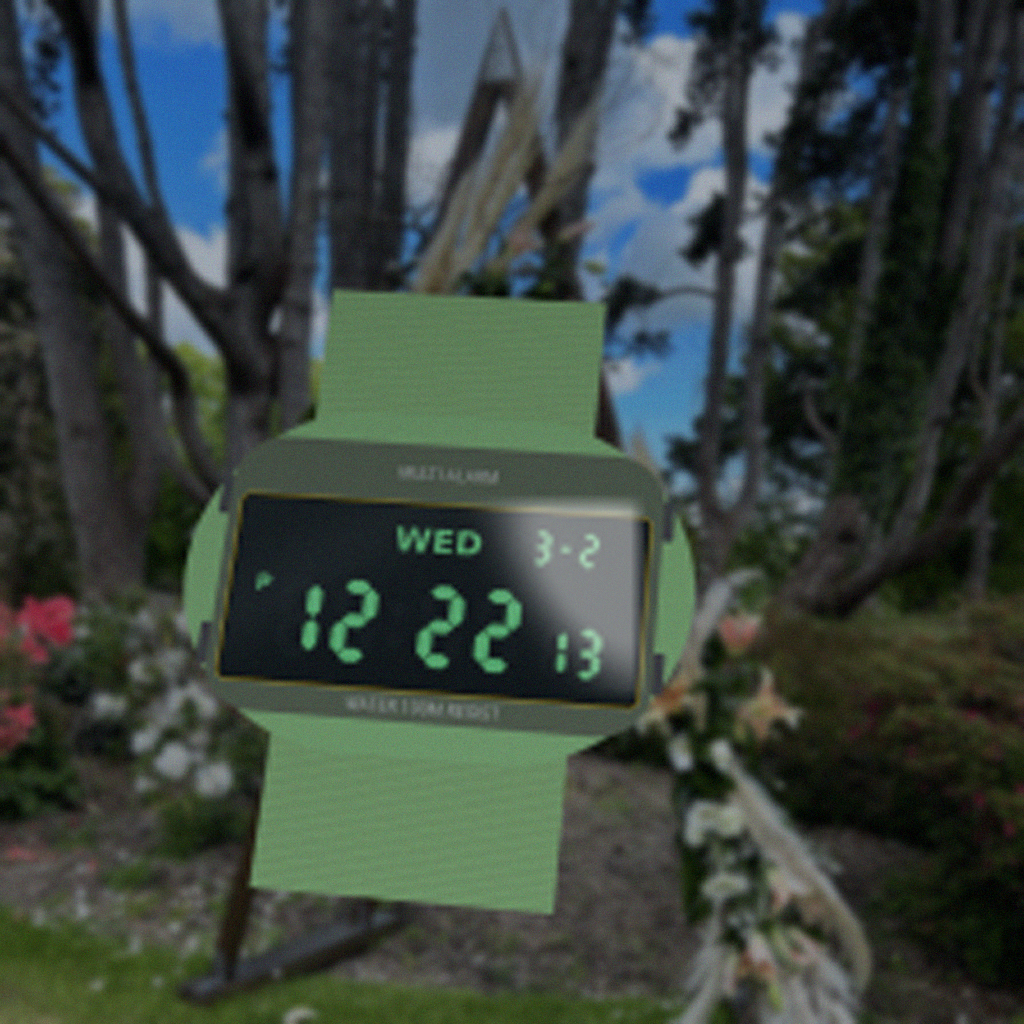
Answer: h=12 m=22 s=13
